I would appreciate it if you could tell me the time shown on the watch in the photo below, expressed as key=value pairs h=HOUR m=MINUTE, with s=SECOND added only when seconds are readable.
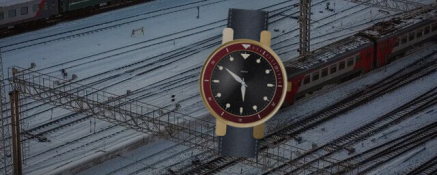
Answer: h=5 m=51
